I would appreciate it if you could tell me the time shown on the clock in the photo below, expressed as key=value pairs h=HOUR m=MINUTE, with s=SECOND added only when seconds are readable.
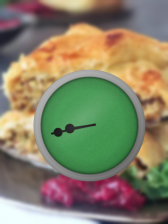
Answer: h=8 m=43
